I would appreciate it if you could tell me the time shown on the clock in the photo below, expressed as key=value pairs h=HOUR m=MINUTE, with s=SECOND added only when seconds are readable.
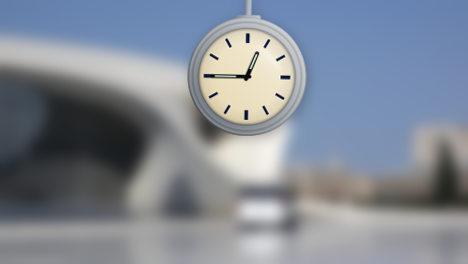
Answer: h=12 m=45
